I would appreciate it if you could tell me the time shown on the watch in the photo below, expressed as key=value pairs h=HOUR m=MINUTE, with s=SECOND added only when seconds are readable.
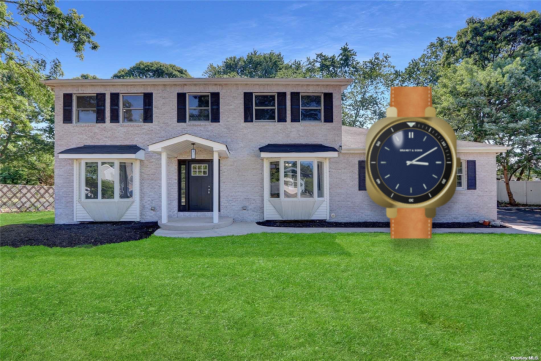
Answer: h=3 m=10
